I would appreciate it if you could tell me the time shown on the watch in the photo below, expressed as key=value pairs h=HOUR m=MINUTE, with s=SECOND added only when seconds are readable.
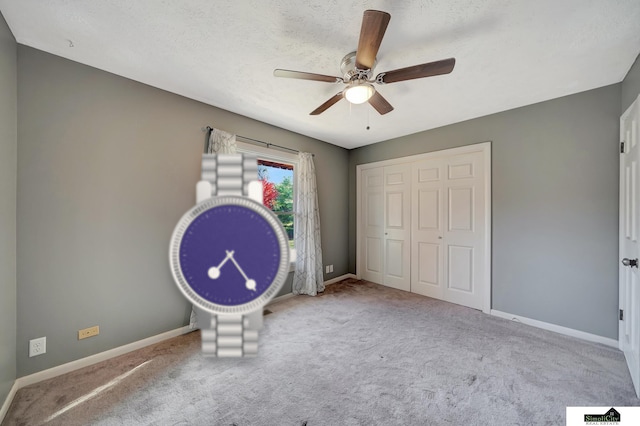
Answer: h=7 m=24
